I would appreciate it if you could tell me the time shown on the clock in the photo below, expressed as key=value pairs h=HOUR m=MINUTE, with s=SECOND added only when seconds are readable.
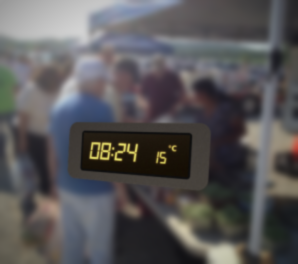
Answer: h=8 m=24
